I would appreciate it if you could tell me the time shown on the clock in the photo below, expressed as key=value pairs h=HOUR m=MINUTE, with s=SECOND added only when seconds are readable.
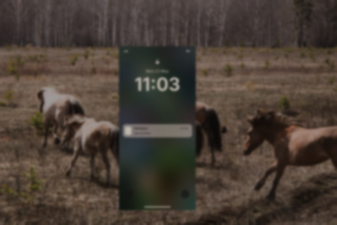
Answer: h=11 m=3
